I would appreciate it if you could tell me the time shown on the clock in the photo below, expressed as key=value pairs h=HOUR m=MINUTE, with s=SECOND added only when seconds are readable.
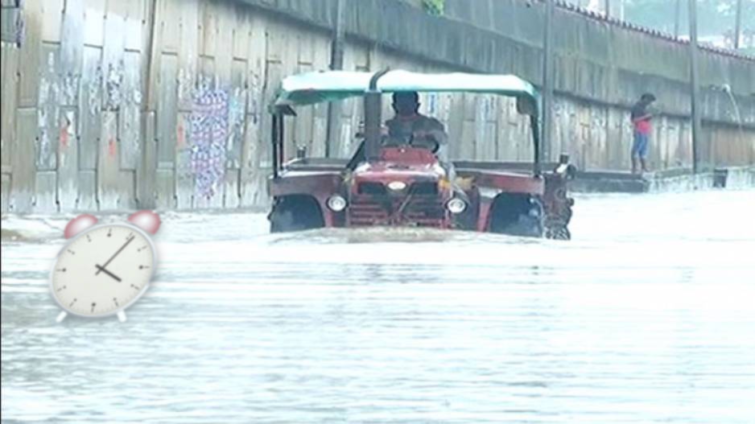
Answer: h=4 m=6
